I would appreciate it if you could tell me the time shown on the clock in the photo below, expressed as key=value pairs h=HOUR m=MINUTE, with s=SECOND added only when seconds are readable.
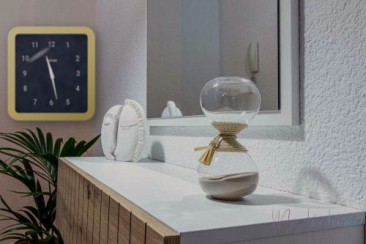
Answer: h=11 m=28
